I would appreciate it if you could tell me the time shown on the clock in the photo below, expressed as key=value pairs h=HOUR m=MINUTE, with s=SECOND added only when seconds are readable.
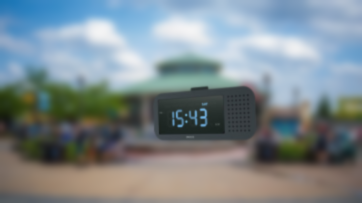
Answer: h=15 m=43
